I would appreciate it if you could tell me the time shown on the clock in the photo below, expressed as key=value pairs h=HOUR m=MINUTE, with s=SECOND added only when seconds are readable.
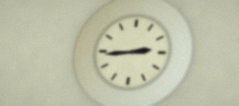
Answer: h=2 m=44
